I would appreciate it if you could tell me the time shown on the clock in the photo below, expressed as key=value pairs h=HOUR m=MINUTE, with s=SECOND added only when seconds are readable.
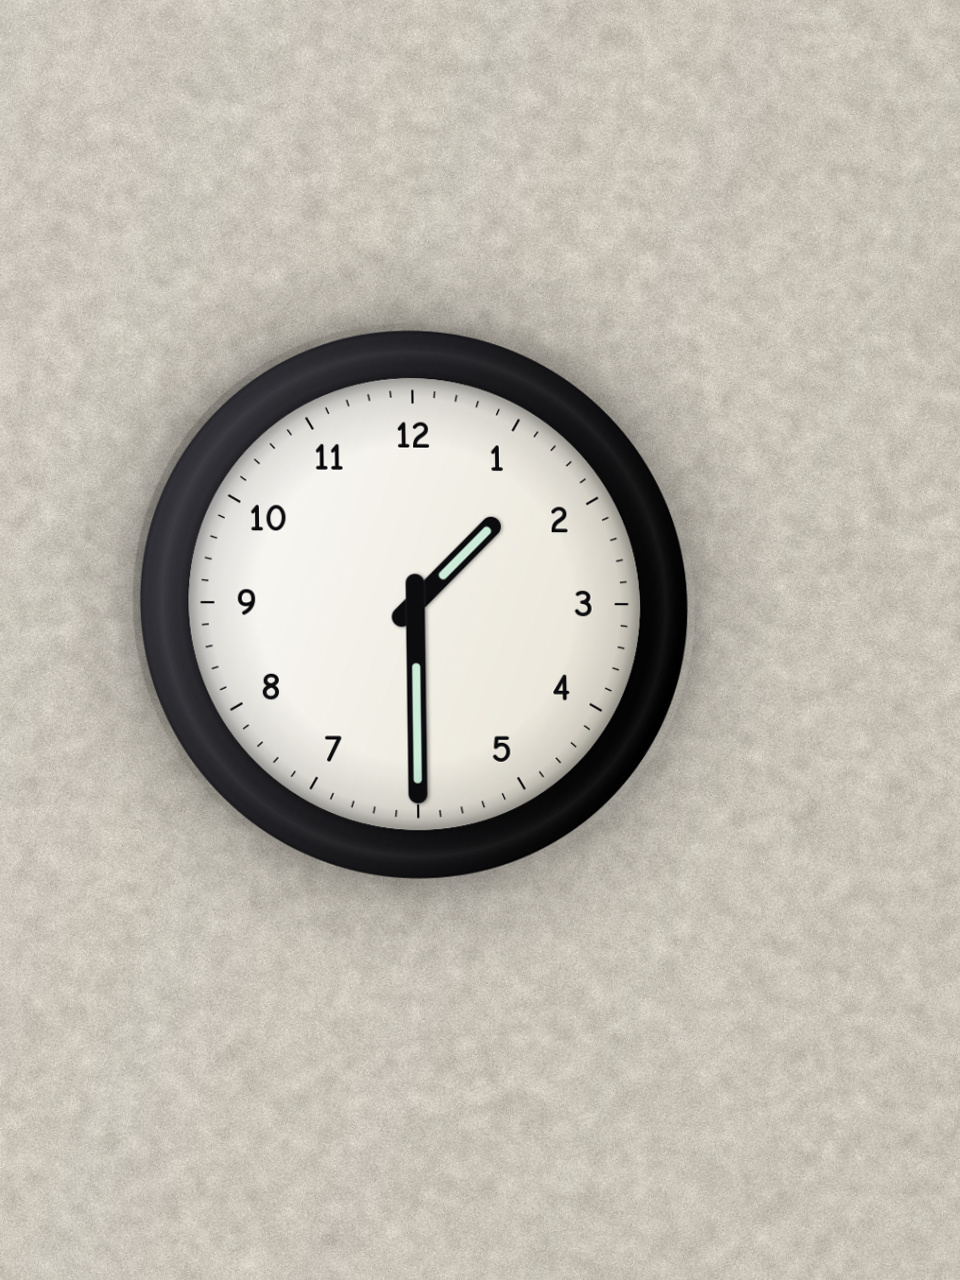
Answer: h=1 m=30
